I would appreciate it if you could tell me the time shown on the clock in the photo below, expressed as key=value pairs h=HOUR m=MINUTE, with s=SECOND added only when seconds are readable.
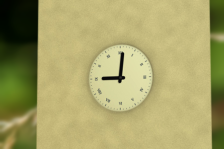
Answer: h=9 m=1
